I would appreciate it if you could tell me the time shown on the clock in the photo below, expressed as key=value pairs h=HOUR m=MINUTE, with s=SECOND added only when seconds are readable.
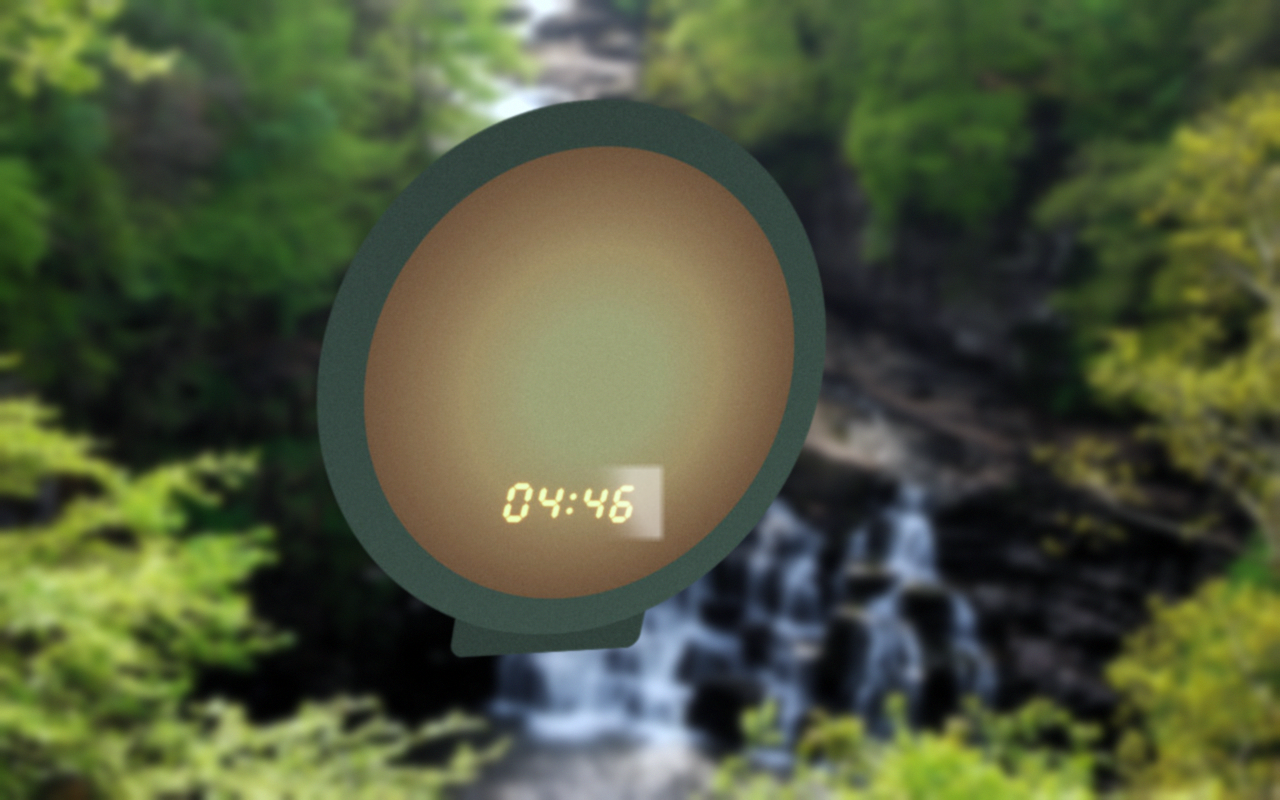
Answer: h=4 m=46
